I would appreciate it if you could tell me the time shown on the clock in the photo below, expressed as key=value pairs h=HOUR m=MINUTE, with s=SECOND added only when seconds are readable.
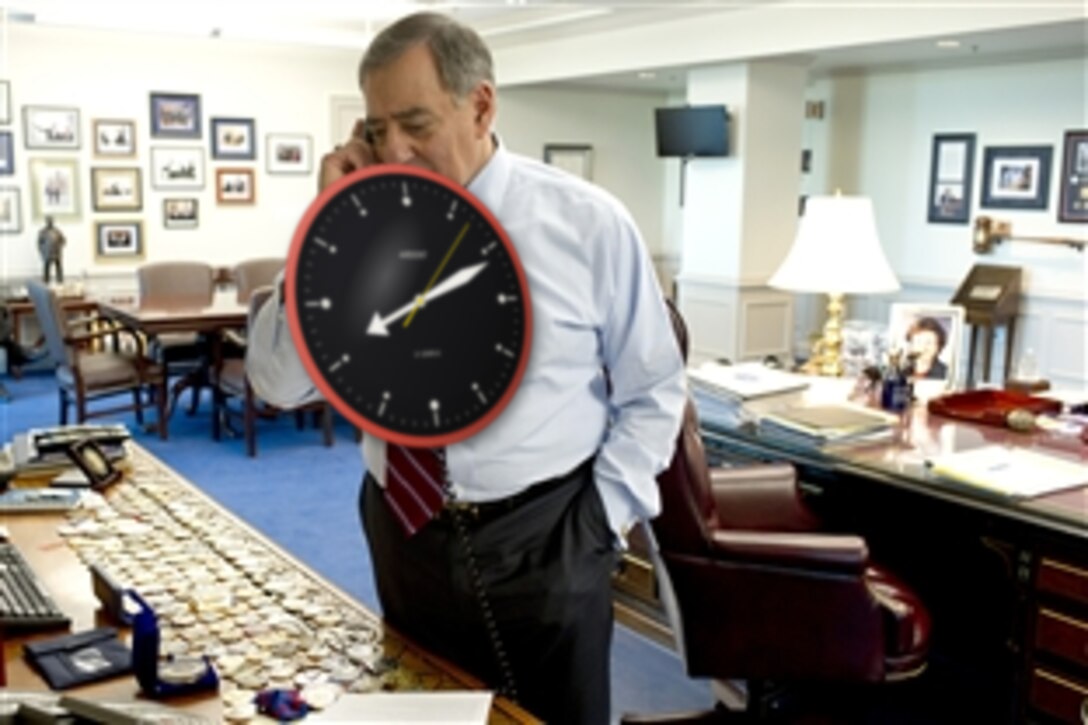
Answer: h=8 m=11 s=7
